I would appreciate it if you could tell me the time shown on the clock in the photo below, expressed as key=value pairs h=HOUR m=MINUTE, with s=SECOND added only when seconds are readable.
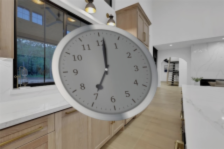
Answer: h=7 m=1
